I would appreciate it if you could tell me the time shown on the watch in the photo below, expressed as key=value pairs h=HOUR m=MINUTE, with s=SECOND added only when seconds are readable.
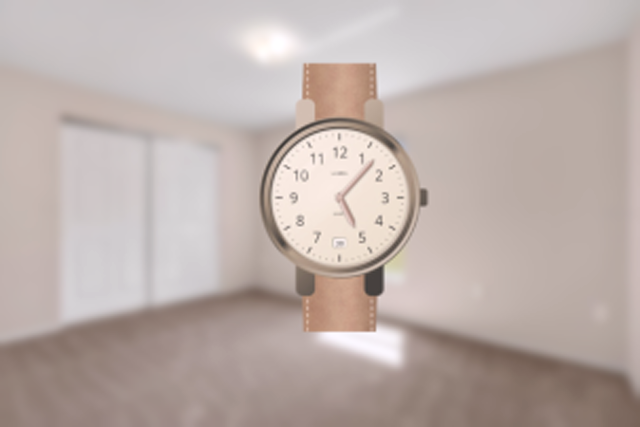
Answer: h=5 m=7
